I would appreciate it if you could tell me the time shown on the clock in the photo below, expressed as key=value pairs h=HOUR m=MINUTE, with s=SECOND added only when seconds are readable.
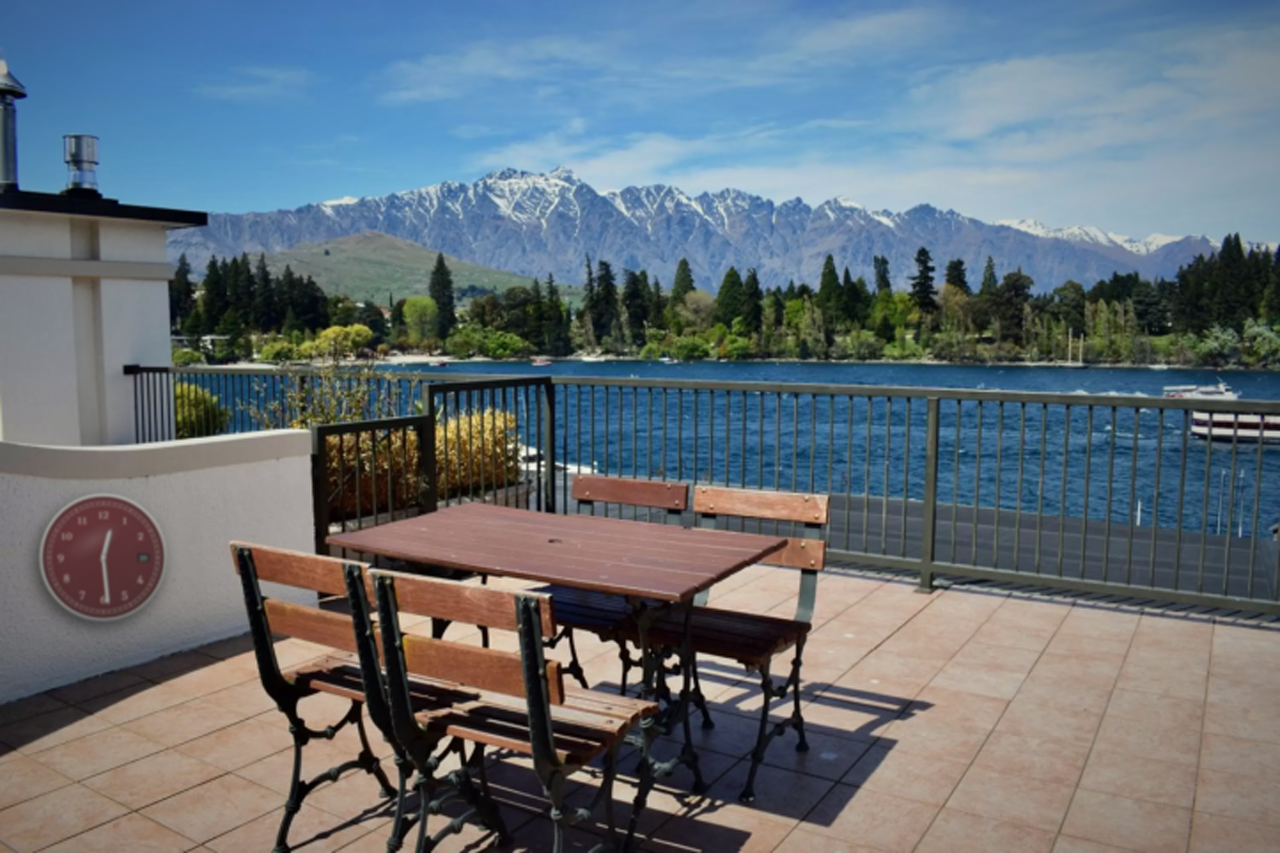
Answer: h=12 m=29
